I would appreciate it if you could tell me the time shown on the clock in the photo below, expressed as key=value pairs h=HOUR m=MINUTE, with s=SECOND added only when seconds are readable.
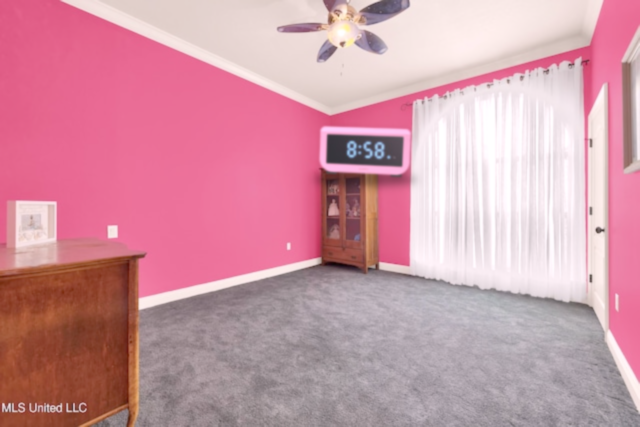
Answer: h=8 m=58
